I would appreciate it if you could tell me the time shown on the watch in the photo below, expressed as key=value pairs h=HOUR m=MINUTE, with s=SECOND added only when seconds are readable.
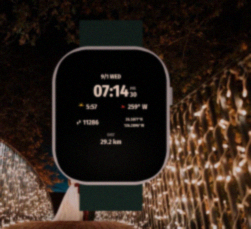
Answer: h=7 m=14
